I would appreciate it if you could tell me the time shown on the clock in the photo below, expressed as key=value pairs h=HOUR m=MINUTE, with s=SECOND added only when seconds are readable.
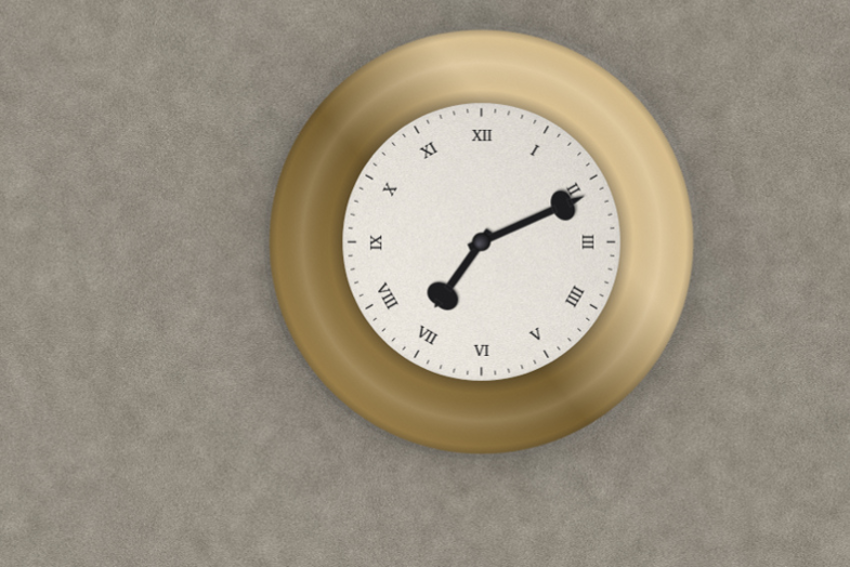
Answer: h=7 m=11
